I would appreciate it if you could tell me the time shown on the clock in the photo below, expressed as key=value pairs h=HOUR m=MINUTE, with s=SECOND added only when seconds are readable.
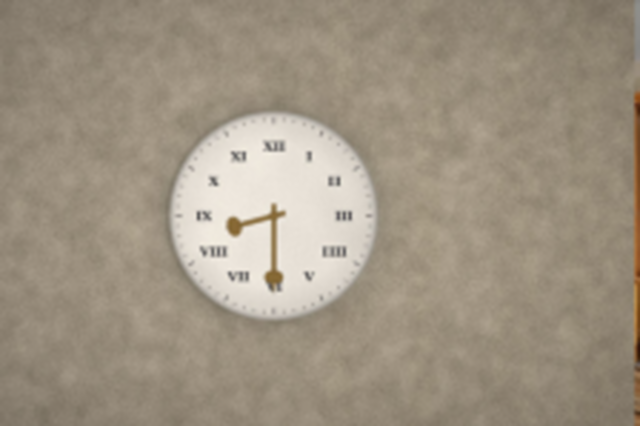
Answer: h=8 m=30
